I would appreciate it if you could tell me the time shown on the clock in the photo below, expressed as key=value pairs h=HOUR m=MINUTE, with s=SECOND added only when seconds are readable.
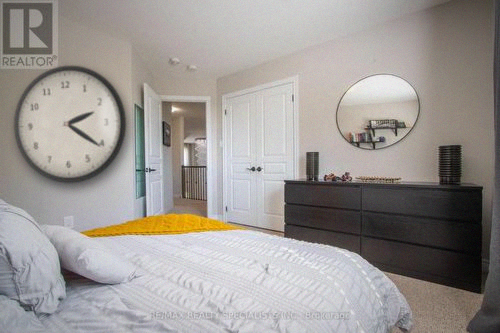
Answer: h=2 m=21
